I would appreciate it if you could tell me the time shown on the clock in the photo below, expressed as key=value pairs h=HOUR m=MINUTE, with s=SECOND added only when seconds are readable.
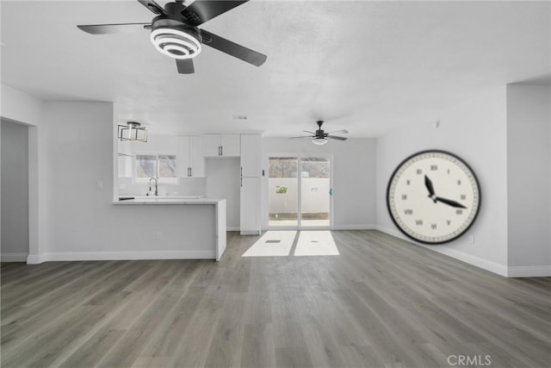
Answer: h=11 m=18
